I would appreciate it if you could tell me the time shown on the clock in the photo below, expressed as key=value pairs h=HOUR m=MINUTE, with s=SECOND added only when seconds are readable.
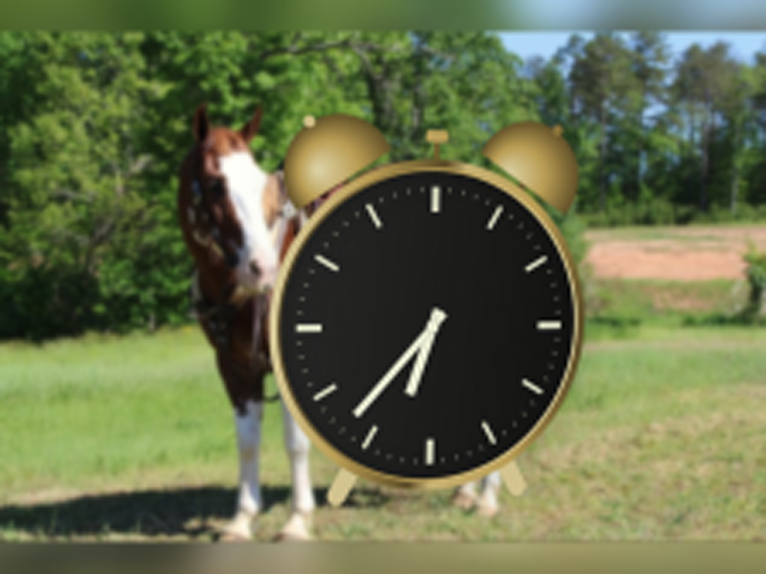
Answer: h=6 m=37
